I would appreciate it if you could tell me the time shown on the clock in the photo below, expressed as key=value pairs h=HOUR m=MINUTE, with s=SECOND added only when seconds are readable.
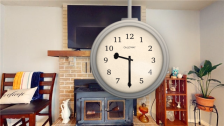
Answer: h=9 m=30
